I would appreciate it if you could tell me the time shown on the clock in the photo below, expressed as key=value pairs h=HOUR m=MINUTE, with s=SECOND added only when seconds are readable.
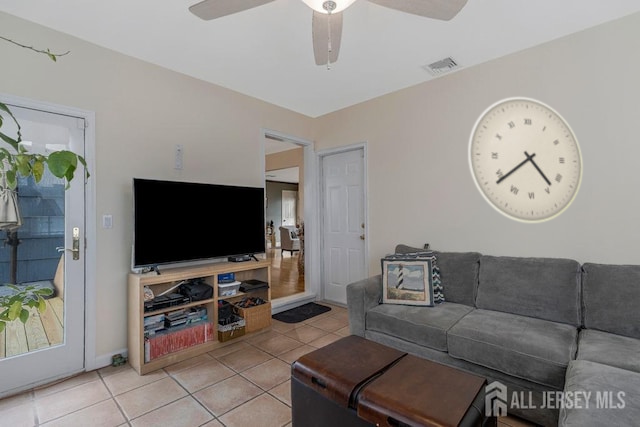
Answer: h=4 m=39
